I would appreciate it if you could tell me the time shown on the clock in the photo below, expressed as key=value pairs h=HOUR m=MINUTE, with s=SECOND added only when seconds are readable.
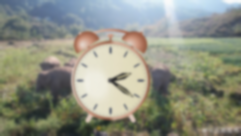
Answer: h=2 m=21
